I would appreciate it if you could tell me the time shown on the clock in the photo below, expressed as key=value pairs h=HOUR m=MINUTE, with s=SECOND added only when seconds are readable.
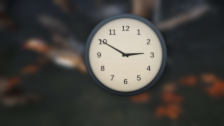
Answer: h=2 m=50
